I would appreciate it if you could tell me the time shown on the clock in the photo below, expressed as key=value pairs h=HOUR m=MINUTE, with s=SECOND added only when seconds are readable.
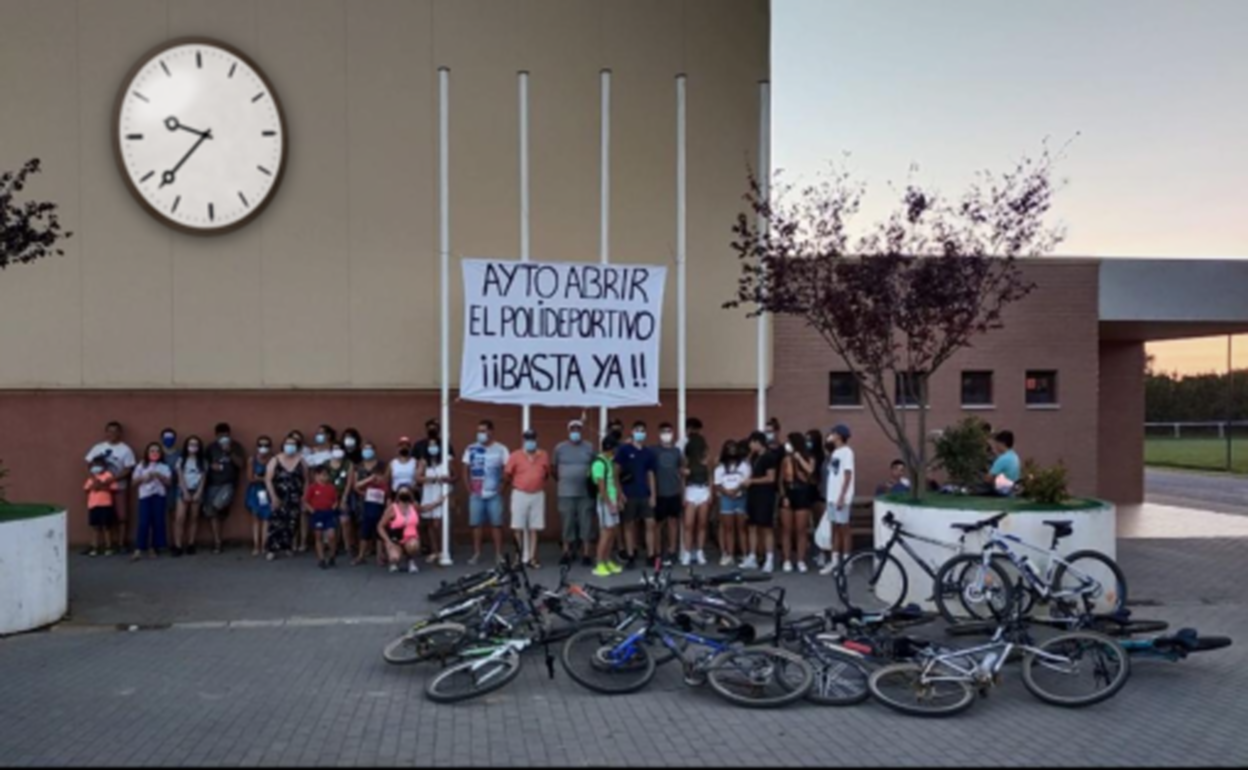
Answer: h=9 m=38
